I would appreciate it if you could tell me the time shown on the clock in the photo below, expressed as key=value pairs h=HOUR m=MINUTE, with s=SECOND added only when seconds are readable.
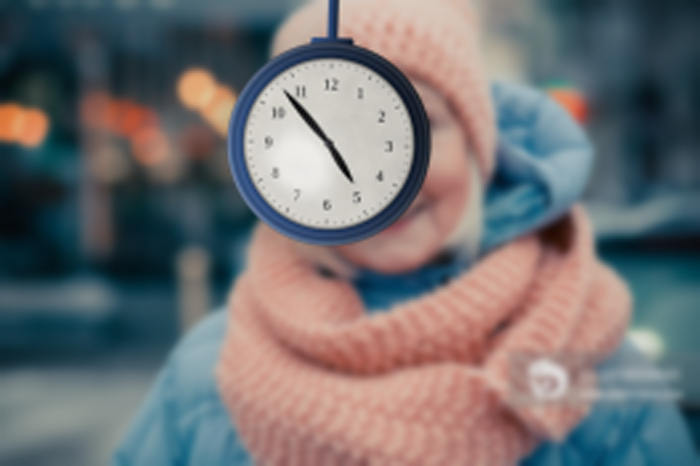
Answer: h=4 m=53
